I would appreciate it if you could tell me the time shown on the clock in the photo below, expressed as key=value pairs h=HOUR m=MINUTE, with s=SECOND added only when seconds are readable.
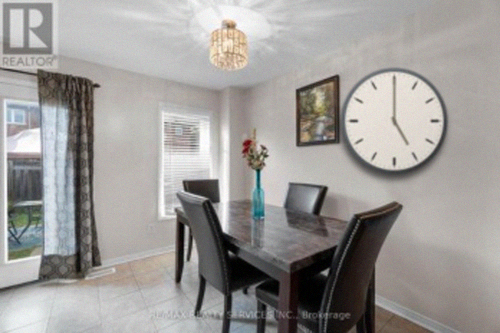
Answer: h=5 m=0
